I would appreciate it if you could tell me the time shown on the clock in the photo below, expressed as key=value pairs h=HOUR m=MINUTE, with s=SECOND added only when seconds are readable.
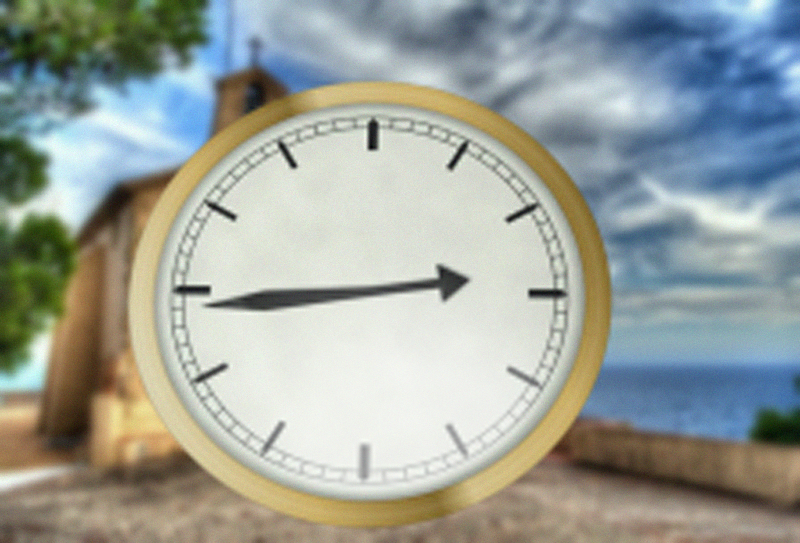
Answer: h=2 m=44
